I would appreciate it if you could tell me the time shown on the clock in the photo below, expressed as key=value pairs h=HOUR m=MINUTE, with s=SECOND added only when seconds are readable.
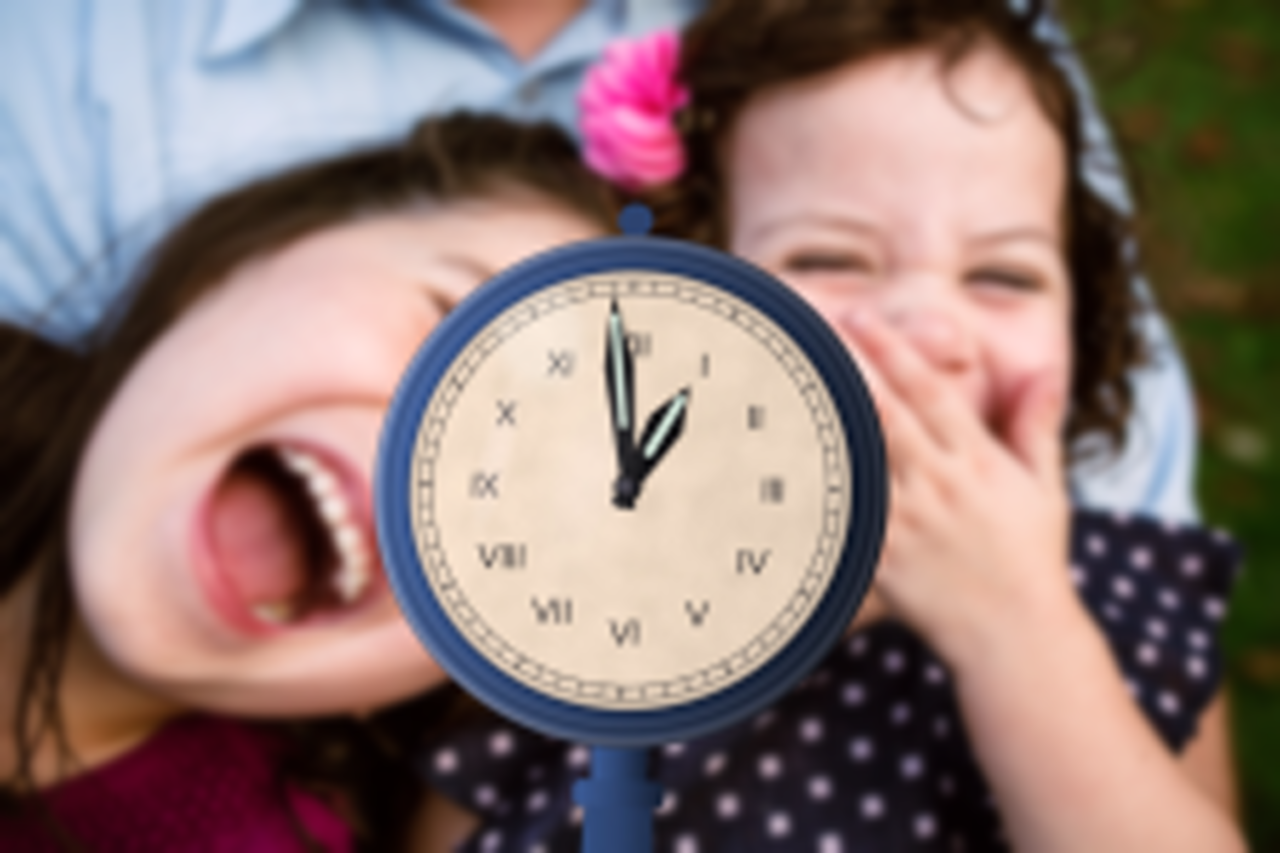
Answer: h=12 m=59
